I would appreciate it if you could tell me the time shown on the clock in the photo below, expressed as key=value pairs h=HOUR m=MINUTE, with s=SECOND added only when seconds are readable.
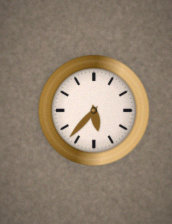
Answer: h=5 m=37
